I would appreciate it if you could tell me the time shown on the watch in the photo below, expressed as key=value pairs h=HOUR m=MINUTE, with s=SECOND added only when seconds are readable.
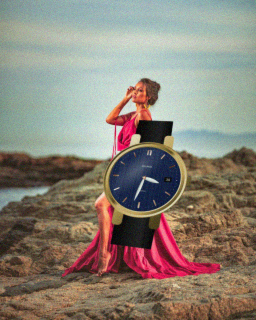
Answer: h=3 m=32
